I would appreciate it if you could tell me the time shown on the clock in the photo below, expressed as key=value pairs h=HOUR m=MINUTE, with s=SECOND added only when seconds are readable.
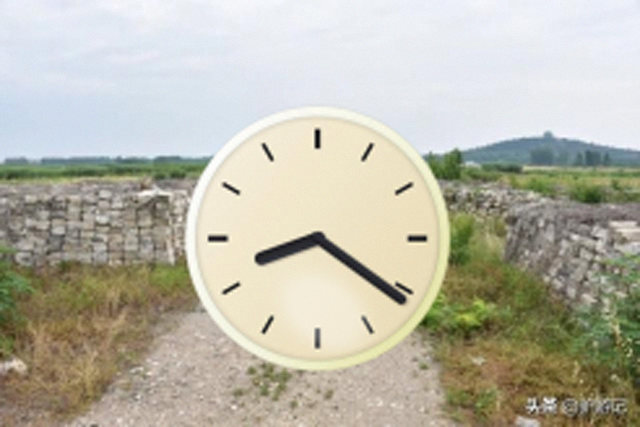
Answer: h=8 m=21
